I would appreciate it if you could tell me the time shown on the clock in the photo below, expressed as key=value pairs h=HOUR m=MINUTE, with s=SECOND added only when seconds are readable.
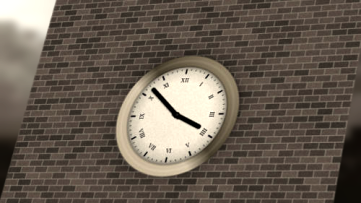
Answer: h=3 m=52
